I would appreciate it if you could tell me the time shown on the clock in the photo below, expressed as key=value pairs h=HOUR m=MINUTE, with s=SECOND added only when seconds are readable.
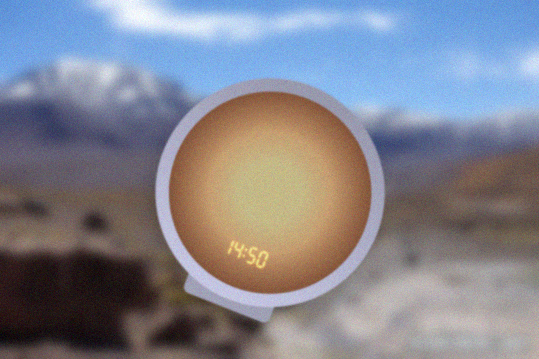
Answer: h=14 m=50
